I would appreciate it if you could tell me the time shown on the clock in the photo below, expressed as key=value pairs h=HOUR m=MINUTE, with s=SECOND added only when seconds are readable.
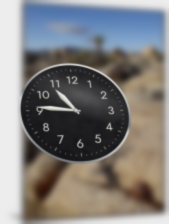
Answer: h=10 m=46
